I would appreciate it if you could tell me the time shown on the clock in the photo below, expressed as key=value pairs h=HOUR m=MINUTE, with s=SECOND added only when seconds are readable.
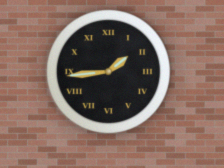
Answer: h=1 m=44
